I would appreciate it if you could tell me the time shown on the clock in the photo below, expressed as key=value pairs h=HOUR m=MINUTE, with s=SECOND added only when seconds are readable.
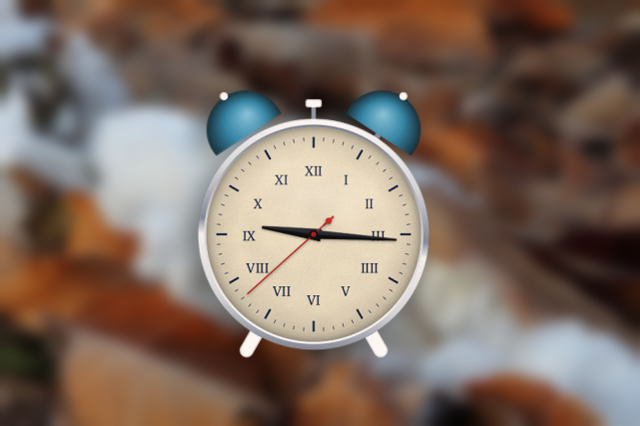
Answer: h=9 m=15 s=38
